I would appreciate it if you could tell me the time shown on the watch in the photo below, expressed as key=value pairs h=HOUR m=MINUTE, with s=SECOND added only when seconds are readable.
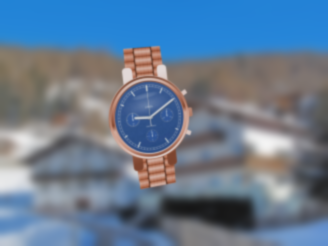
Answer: h=9 m=10
